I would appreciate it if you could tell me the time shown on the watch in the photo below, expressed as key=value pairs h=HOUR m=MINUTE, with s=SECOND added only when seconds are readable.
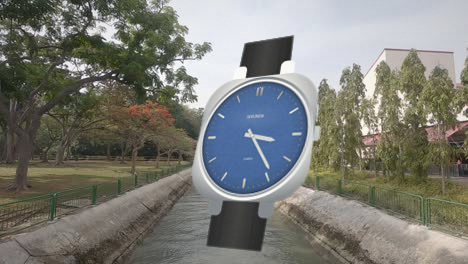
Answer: h=3 m=24
